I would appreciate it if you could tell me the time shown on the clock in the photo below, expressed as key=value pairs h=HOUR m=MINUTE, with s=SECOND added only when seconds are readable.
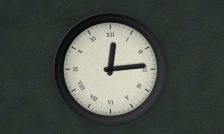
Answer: h=12 m=14
